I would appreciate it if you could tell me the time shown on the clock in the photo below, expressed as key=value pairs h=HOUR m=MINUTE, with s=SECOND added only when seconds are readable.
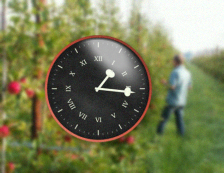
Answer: h=1 m=16
